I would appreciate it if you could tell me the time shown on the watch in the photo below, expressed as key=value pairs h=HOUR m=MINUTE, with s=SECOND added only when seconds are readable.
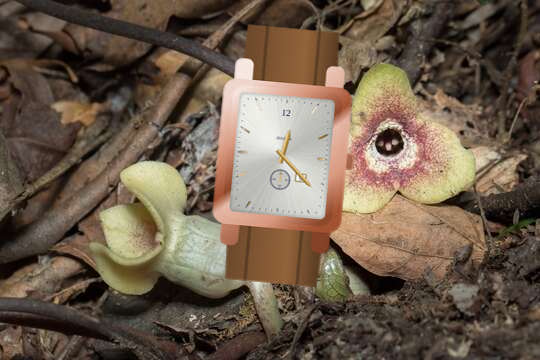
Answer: h=12 m=22
